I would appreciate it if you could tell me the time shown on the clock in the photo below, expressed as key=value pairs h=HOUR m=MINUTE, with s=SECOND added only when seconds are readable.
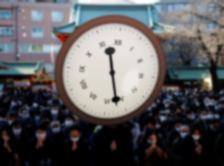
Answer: h=11 m=27
